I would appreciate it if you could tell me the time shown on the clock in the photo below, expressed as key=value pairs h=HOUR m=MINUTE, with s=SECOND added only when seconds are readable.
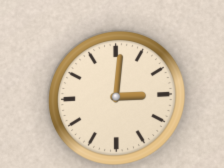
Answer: h=3 m=1
